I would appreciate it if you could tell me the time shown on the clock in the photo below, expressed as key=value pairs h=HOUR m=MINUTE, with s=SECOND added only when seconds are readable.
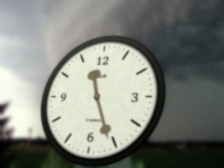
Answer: h=11 m=26
